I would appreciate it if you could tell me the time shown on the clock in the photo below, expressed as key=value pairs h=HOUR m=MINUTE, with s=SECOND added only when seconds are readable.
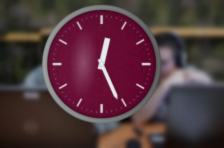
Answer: h=12 m=26
